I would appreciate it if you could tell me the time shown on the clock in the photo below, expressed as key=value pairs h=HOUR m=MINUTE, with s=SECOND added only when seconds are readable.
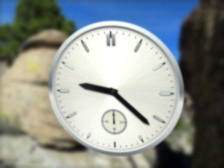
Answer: h=9 m=22
